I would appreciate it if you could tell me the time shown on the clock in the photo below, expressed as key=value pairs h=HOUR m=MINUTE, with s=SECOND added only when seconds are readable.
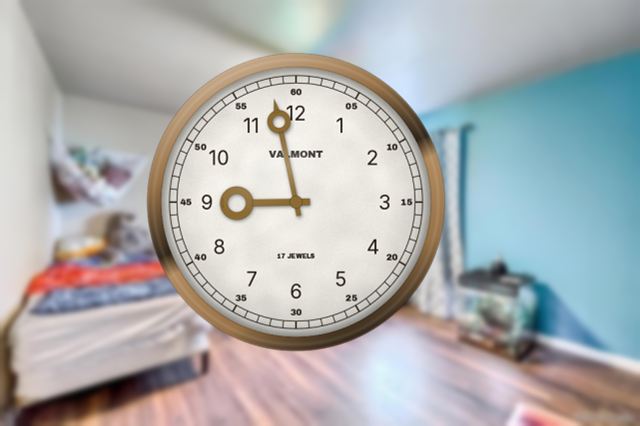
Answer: h=8 m=58
